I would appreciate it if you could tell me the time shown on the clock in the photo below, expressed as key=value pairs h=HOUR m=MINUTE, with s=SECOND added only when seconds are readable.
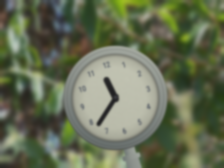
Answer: h=11 m=38
